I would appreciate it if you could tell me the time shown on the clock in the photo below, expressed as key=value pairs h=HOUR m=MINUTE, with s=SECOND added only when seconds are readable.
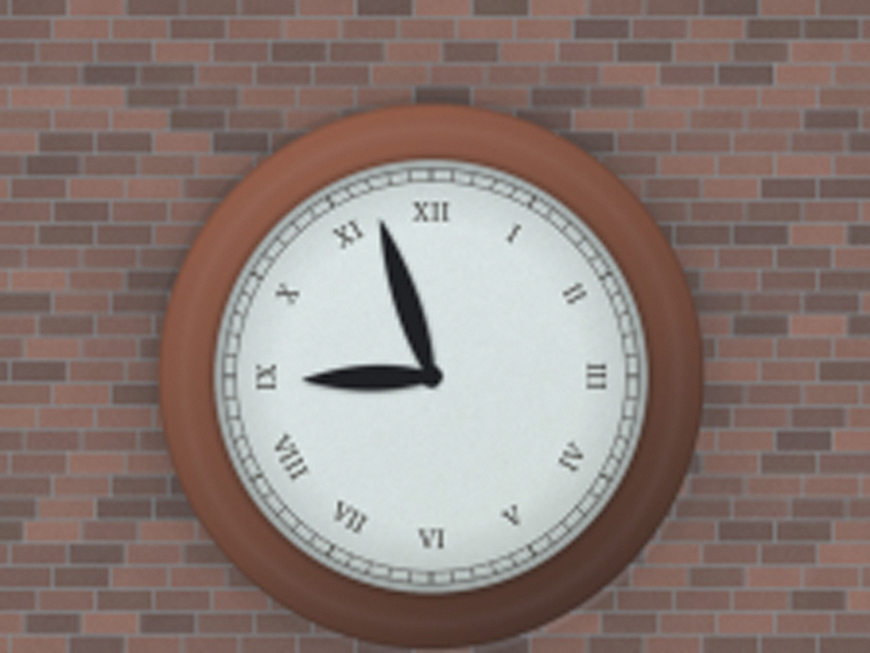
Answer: h=8 m=57
